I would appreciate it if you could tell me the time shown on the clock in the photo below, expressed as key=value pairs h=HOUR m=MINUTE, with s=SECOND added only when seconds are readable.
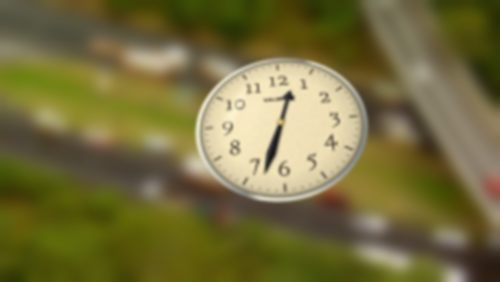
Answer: h=12 m=33
